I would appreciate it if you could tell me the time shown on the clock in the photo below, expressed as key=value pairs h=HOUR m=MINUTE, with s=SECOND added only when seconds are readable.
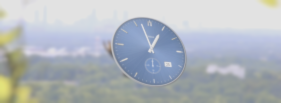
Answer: h=12 m=57
